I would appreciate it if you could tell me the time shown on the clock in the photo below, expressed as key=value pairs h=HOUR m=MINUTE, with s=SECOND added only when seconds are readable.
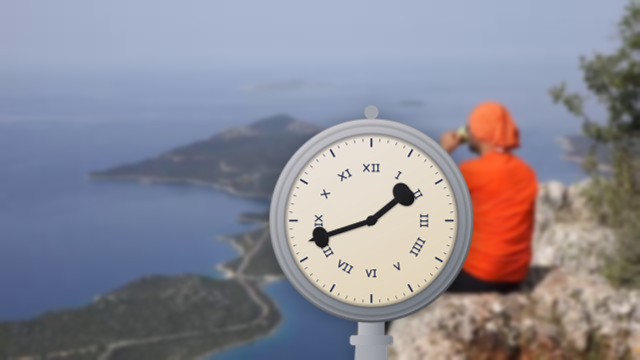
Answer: h=1 m=42
